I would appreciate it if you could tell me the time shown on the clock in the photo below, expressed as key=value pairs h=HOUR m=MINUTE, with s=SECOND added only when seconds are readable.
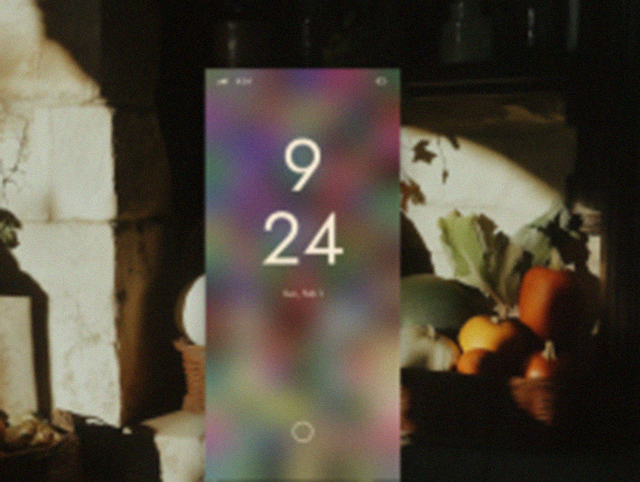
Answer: h=9 m=24
